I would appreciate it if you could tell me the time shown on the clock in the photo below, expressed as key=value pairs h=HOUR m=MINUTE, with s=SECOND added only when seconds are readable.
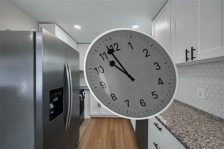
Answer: h=10 m=58
